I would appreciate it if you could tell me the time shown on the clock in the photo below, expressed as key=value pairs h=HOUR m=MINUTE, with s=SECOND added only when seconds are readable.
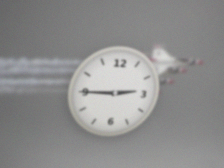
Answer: h=2 m=45
